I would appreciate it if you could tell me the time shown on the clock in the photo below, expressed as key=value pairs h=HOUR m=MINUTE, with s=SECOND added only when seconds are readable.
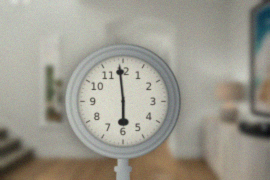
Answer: h=5 m=59
